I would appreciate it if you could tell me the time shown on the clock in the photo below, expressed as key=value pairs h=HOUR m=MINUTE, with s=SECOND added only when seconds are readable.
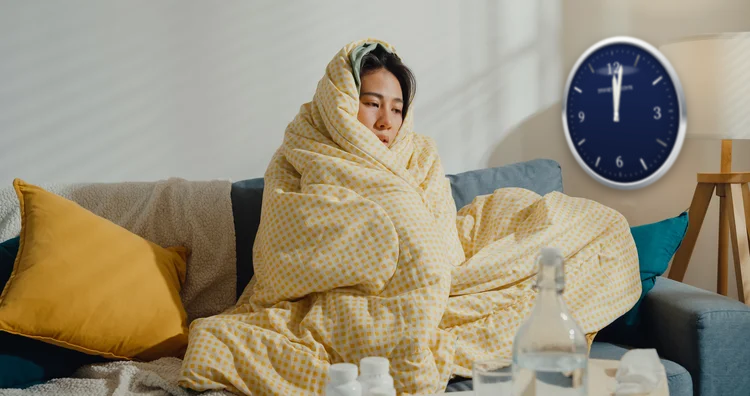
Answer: h=12 m=2
